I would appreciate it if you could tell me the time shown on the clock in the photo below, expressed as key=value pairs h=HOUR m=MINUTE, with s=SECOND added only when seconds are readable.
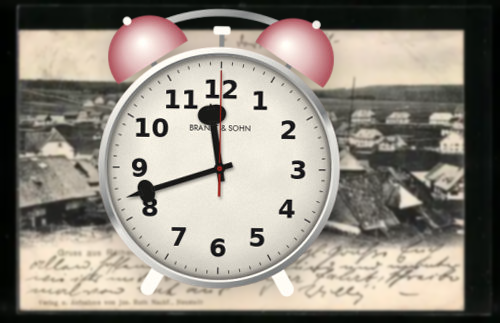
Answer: h=11 m=42 s=0
